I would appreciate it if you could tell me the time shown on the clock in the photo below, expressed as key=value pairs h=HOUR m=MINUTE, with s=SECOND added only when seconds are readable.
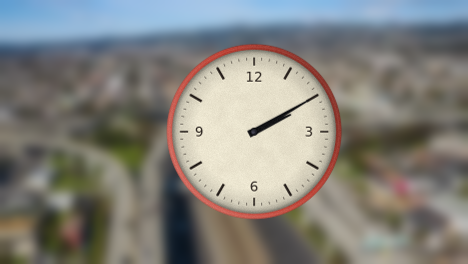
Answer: h=2 m=10
